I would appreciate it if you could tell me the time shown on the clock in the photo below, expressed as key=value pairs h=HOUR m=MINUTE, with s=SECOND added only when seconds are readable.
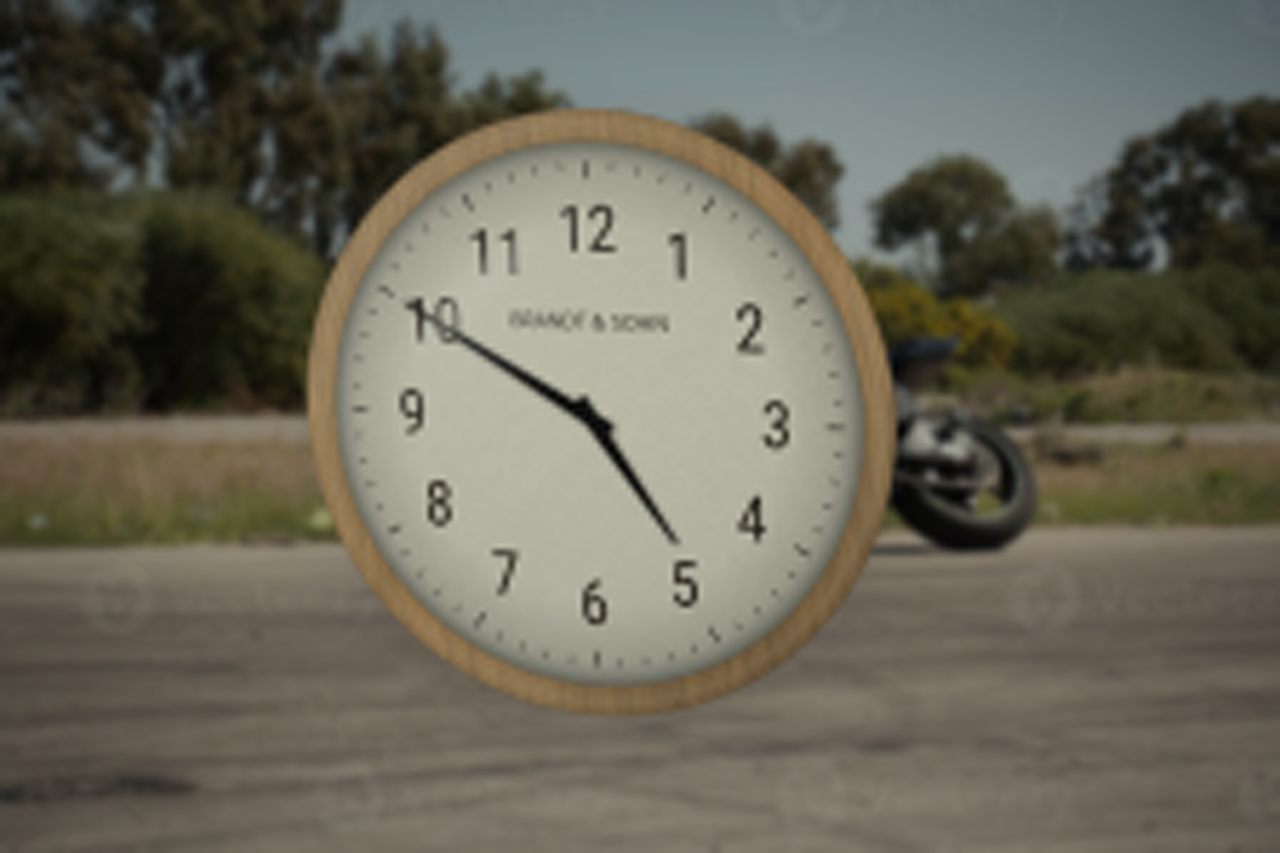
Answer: h=4 m=50
